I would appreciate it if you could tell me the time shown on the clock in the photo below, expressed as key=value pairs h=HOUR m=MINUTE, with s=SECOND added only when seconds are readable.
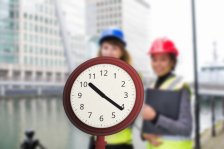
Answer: h=10 m=21
